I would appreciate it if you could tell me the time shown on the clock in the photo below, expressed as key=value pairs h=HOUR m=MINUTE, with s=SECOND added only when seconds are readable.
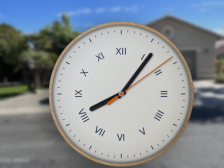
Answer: h=8 m=6 s=9
